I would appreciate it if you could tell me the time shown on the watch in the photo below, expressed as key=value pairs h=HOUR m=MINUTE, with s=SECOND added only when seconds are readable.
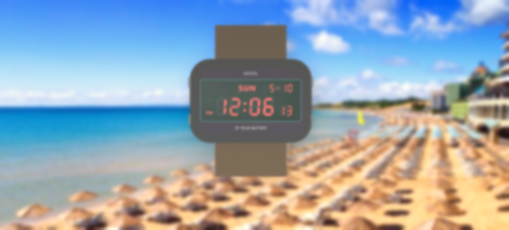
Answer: h=12 m=6
